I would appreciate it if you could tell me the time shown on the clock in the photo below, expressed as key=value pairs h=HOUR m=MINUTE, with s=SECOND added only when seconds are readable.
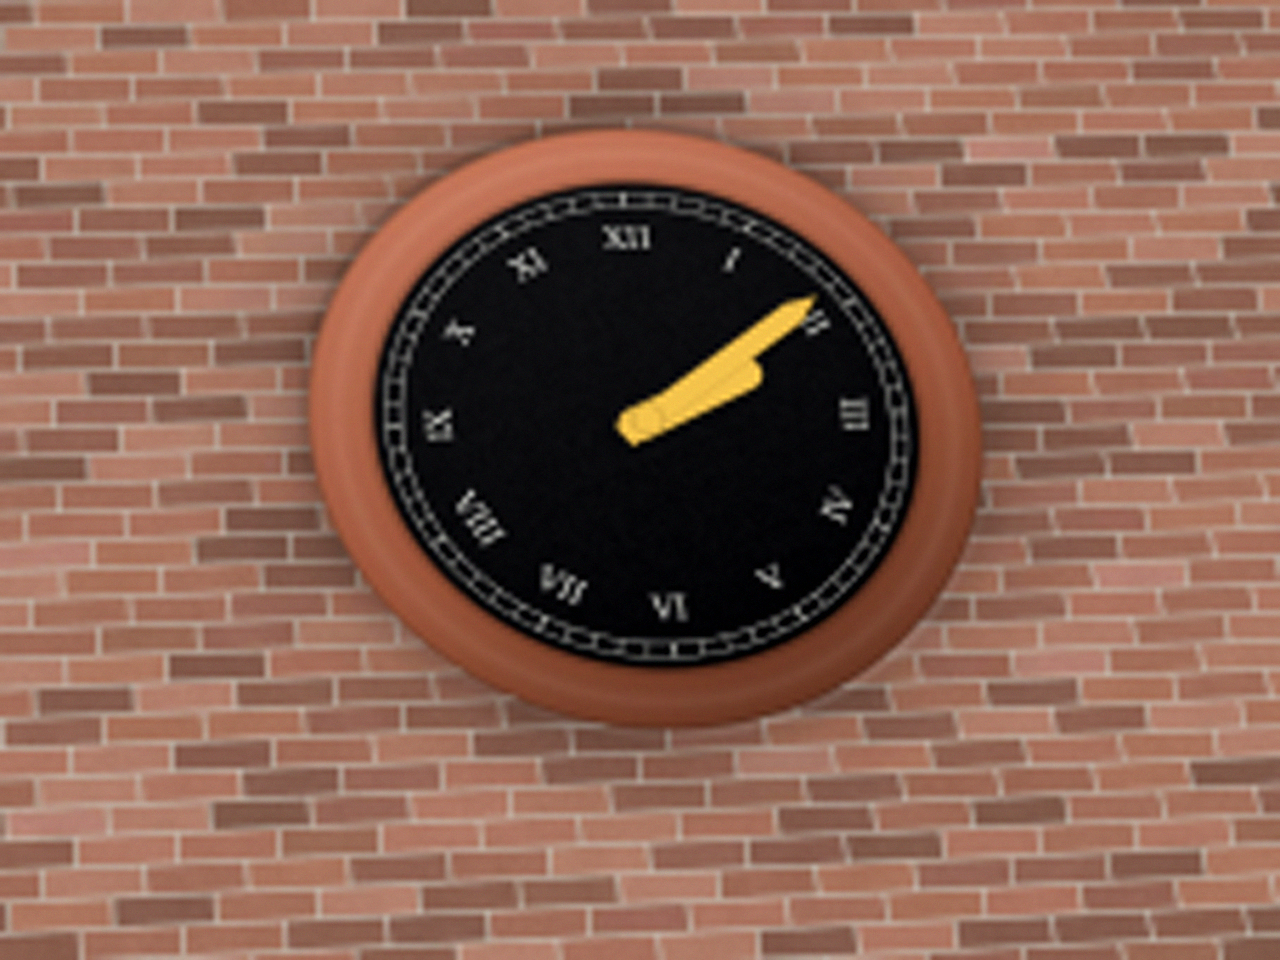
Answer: h=2 m=9
